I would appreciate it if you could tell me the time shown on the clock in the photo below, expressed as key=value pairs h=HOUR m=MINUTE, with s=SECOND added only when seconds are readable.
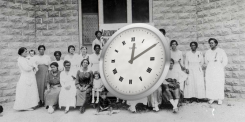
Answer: h=12 m=10
